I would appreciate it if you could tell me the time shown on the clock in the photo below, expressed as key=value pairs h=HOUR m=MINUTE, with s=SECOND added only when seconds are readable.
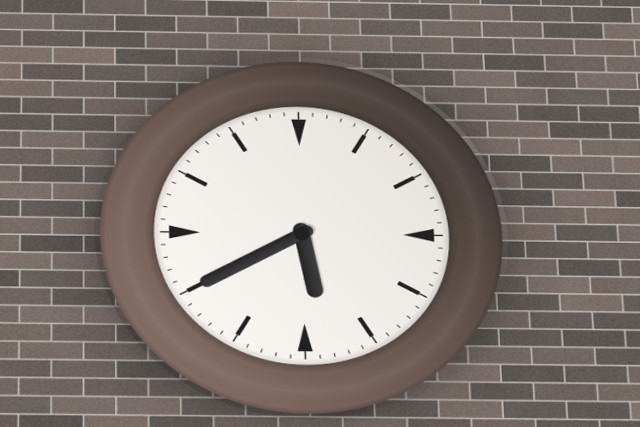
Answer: h=5 m=40
